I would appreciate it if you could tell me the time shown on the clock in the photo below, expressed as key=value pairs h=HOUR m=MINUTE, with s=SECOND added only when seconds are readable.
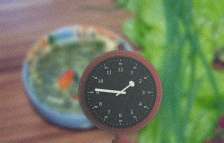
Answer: h=1 m=46
